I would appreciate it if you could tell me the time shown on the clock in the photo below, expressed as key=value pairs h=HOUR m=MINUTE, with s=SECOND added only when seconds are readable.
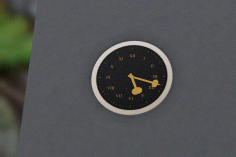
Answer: h=5 m=18
